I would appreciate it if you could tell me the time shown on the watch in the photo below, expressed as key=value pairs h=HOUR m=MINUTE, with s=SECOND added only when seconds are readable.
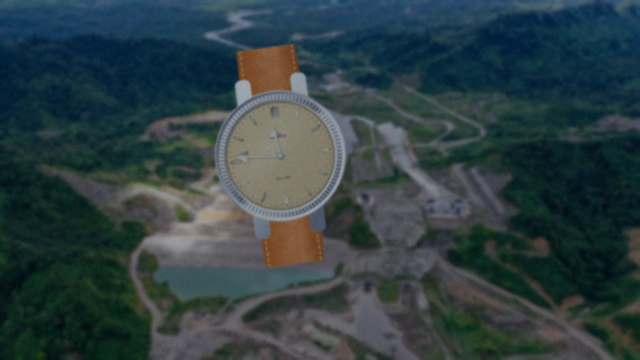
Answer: h=11 m=46
